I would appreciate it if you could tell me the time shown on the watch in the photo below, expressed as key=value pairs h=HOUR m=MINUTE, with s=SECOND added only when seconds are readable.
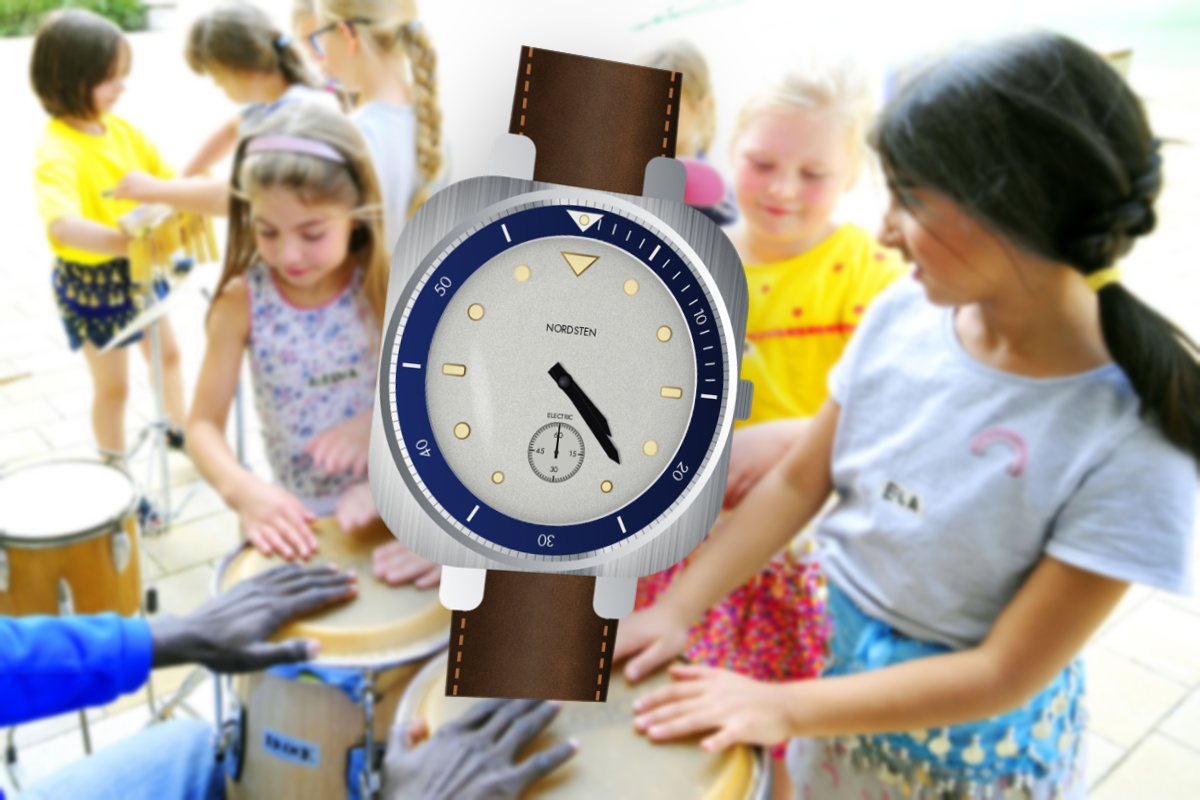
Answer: h=4 m=23
